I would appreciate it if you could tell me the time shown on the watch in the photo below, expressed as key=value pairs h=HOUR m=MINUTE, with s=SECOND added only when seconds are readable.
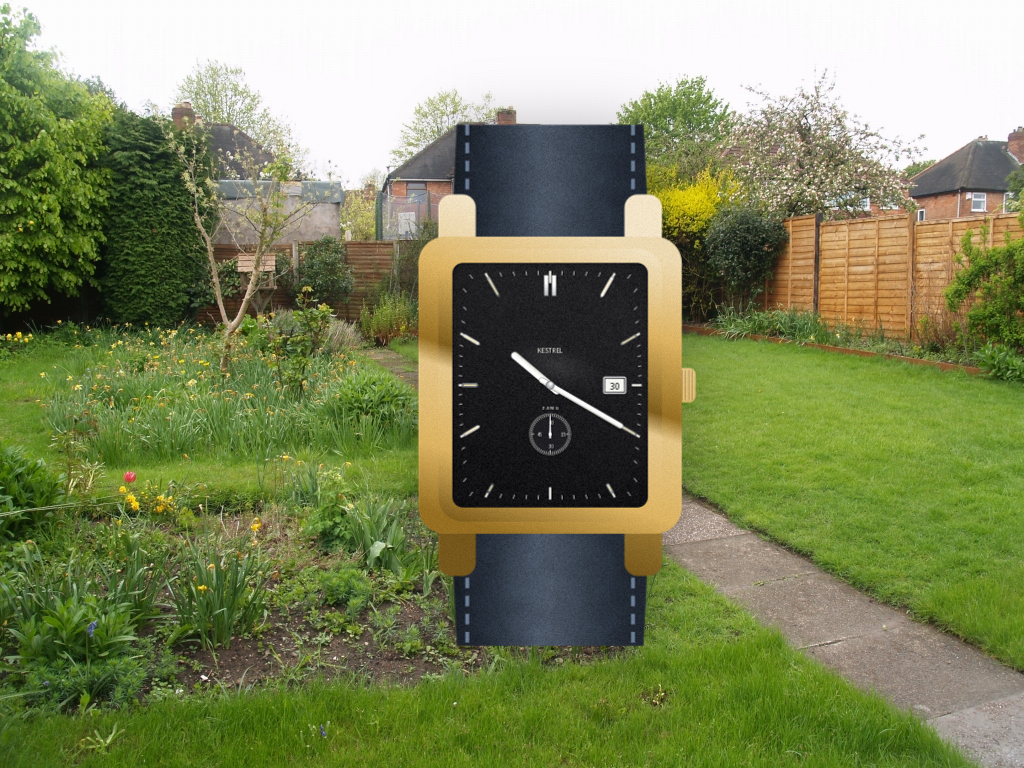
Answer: h=10 m=20
